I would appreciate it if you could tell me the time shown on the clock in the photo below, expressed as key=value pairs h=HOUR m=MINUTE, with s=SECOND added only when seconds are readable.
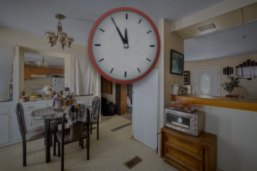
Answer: h=11 m=55
